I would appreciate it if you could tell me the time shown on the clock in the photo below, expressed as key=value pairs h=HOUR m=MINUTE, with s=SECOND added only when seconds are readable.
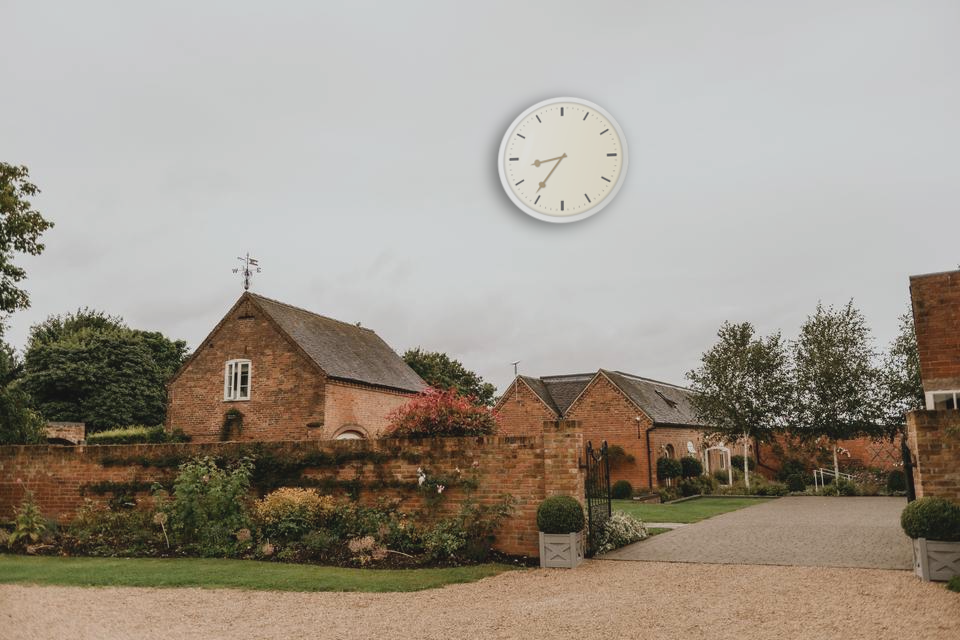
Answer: h=8 m=36
